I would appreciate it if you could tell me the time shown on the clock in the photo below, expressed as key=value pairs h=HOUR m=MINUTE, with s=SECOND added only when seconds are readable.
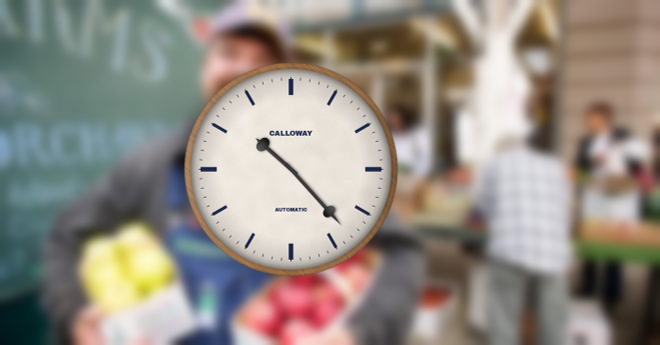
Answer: h=10 m=23
